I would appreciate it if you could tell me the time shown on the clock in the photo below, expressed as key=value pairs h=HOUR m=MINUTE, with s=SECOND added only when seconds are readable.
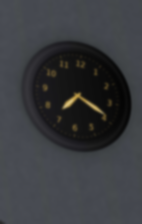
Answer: h=7 m=19
